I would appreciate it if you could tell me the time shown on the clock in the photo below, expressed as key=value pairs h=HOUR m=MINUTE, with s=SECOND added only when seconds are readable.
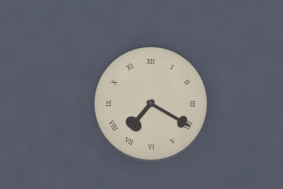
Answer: h=7 m=20
